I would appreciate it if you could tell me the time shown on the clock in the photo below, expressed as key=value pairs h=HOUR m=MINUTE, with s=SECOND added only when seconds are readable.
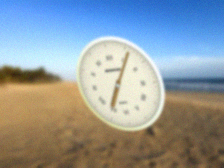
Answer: h=7 m=6
